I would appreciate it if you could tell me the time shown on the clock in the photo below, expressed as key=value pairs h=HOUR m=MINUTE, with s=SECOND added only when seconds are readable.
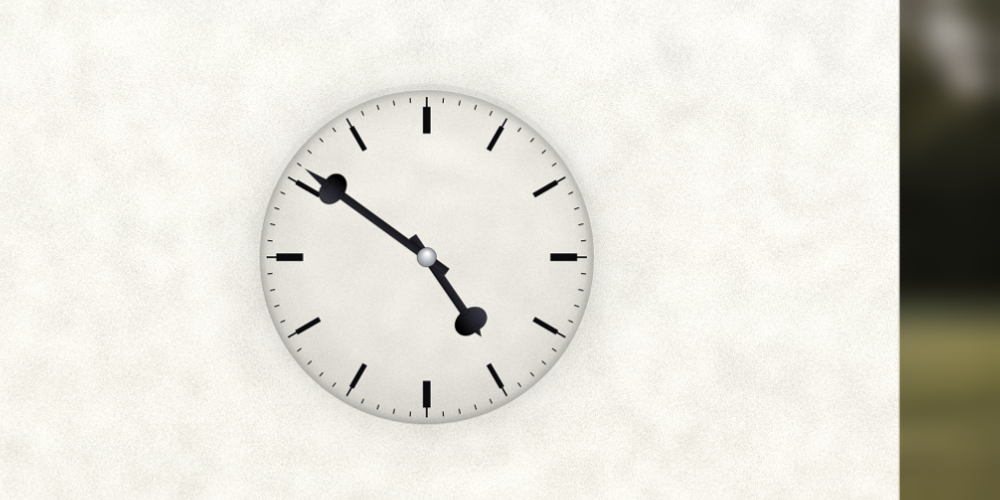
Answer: h=4 m=51
